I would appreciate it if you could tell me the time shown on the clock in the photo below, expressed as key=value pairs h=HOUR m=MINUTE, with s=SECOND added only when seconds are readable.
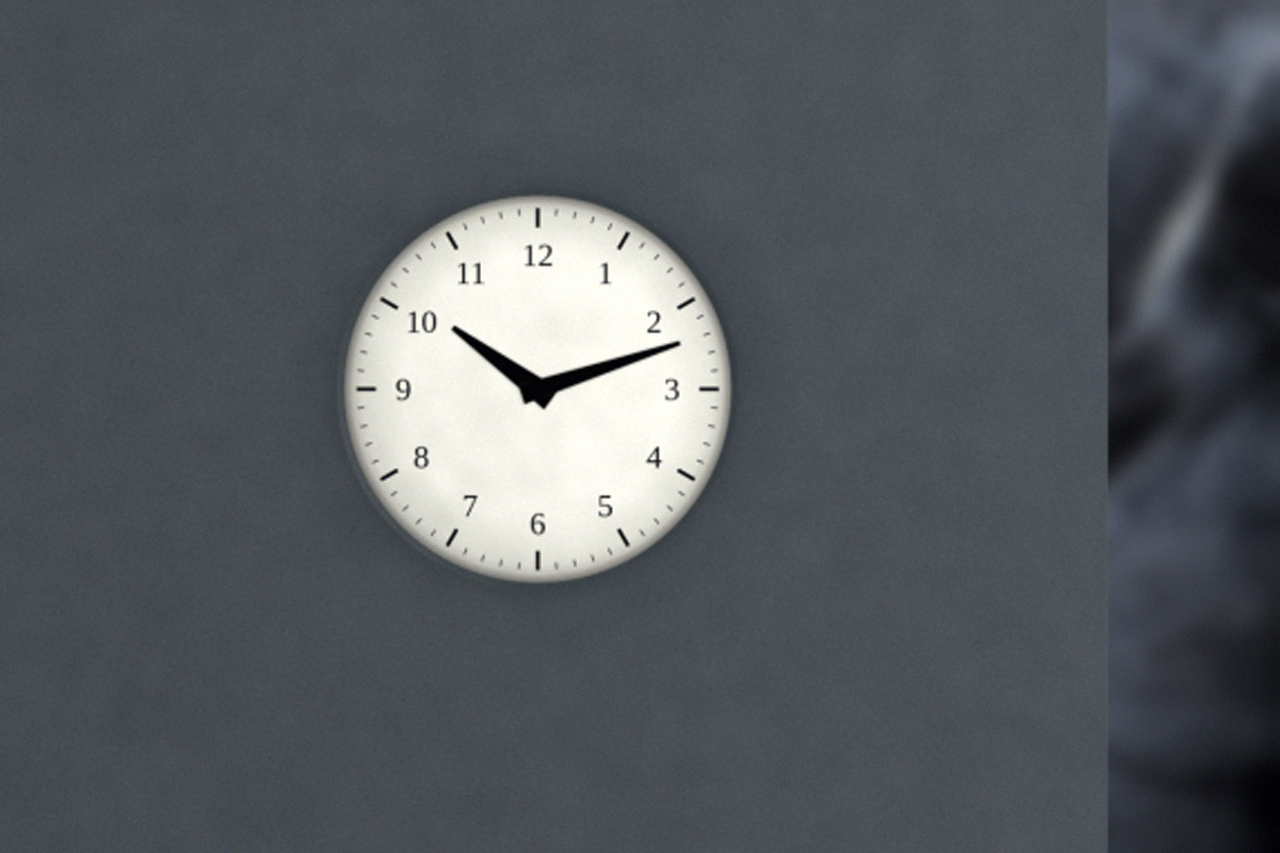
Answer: h=10 m=12
